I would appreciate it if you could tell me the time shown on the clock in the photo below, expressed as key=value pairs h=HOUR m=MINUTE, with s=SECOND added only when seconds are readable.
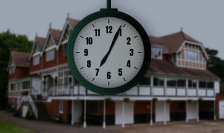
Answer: h=7 m=4
